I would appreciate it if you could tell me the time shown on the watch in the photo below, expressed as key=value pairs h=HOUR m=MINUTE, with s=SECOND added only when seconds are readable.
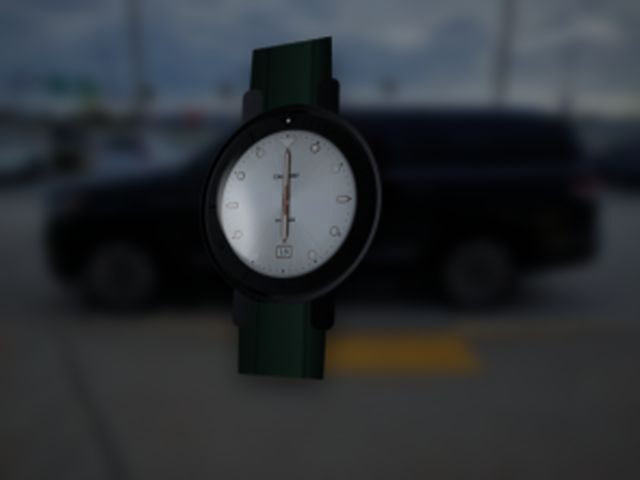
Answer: h=6 m=0
